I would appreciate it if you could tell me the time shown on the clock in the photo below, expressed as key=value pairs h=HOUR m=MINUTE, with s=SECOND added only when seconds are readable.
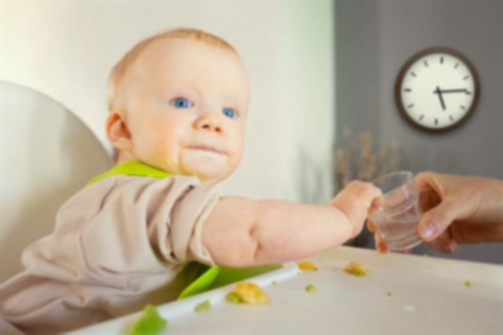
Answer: h=5 m=14
